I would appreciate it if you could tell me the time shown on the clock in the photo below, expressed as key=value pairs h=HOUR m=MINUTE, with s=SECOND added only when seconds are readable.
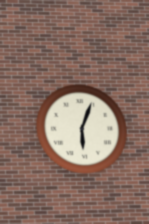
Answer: h=6 m=4
